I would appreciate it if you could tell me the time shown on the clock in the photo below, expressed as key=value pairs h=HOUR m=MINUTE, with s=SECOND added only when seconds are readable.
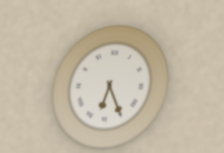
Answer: h=6 m=25
